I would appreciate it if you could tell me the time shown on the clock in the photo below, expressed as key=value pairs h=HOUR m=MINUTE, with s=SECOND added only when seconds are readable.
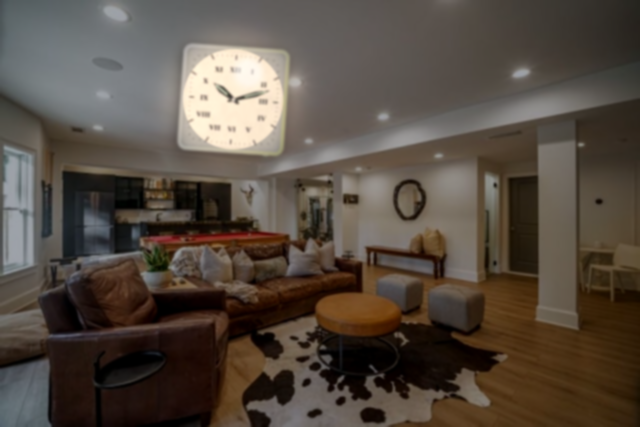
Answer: h=10 m=12
